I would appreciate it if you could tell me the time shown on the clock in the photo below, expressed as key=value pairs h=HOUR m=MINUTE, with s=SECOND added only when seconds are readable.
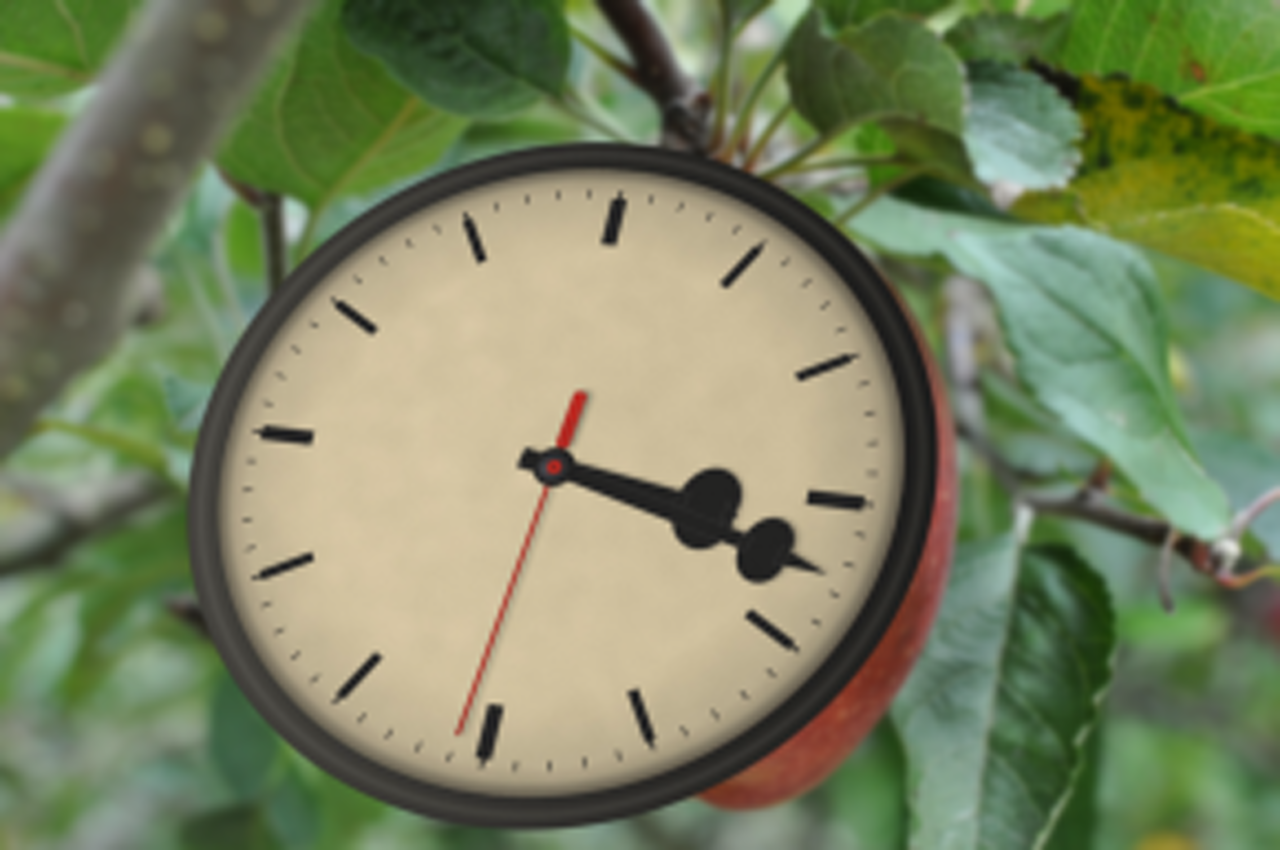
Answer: h=3 m=17 s=31
